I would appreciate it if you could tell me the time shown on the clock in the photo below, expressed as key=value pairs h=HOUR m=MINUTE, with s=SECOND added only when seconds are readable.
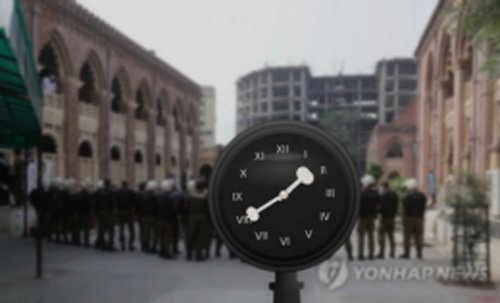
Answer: h=1 m=40
